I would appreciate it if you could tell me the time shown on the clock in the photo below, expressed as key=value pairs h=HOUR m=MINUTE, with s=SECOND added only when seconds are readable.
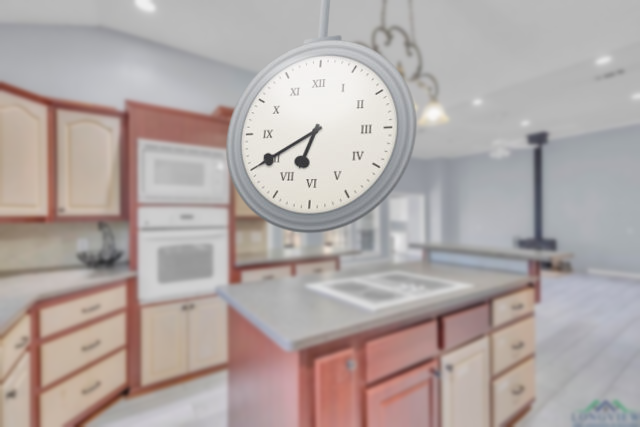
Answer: h=6 m=40
